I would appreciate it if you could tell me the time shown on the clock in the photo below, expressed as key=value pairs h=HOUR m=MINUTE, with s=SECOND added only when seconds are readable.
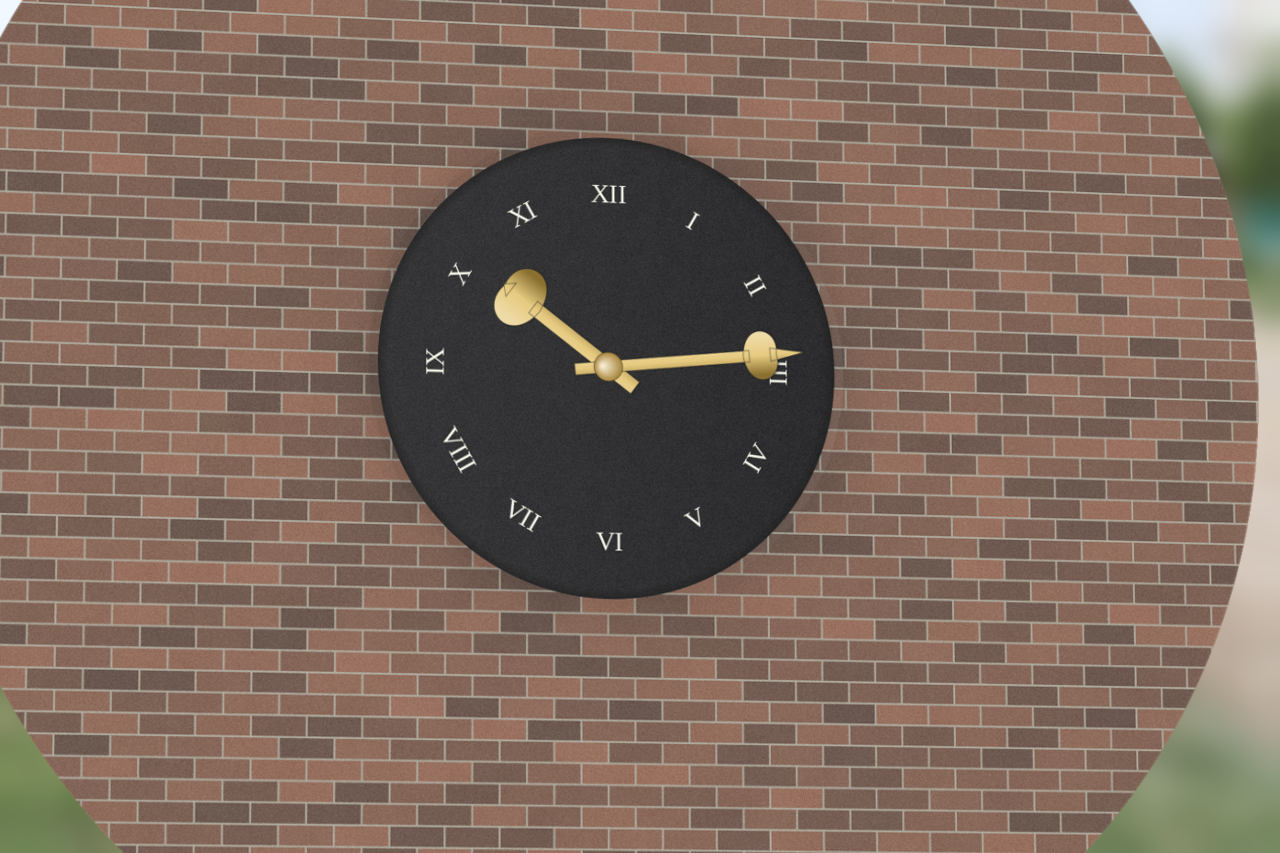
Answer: h=10 m=14
